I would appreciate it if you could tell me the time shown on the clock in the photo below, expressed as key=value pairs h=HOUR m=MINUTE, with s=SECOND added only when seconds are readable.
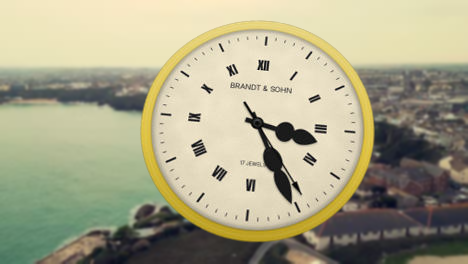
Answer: h=3 m=25 s=24
